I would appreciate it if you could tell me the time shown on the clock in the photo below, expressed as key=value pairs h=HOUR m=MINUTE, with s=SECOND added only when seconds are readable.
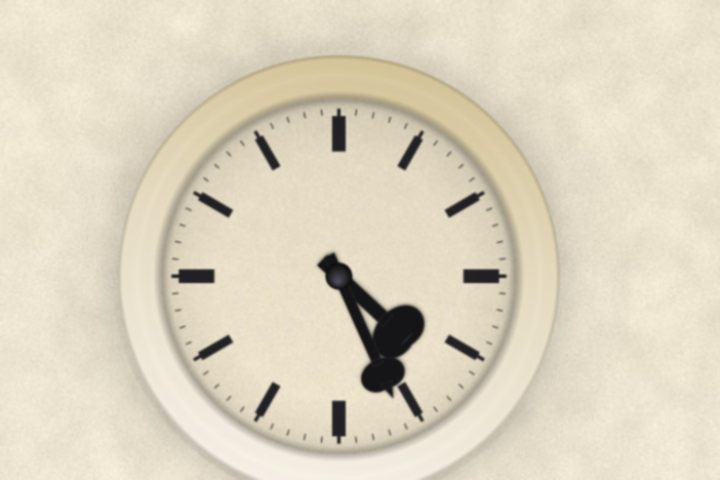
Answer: h=4 m=26
